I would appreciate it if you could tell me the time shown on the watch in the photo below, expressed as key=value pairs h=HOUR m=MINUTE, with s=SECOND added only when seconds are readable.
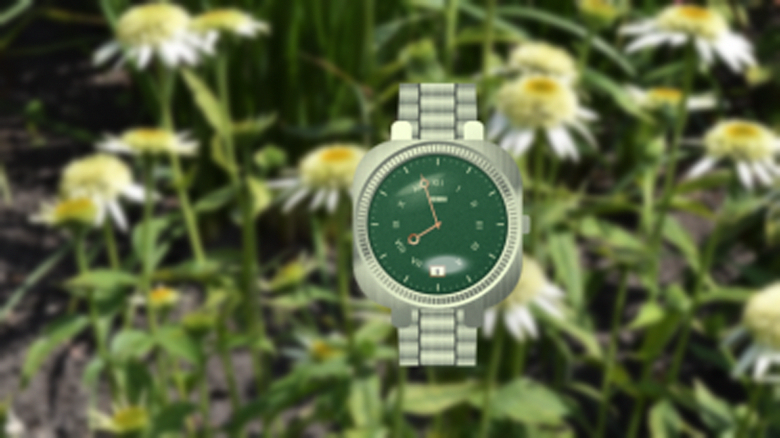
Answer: h=7 m=57
